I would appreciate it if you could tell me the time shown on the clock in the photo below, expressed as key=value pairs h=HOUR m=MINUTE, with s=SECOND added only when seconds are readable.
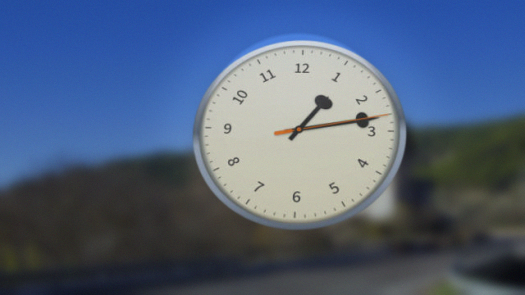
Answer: h=1 m=13 s=13
